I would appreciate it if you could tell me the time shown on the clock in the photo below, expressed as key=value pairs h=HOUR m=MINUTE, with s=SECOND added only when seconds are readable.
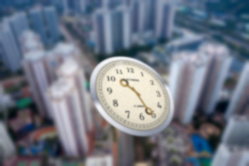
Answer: h=10 m=26
